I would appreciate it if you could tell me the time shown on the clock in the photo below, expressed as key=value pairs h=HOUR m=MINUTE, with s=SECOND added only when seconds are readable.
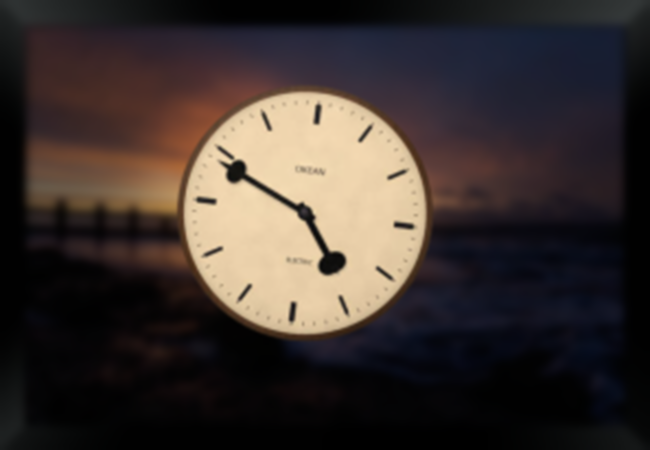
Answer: h=4 m=49
